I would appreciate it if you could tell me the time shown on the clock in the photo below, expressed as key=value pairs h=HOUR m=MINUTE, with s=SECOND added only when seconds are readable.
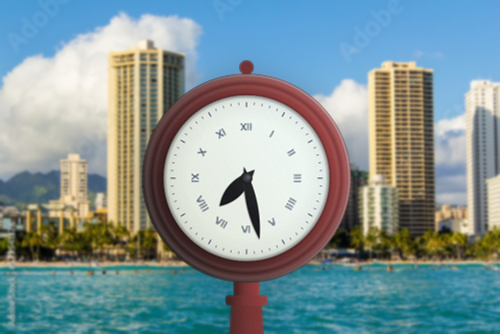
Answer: h=7 m=28
